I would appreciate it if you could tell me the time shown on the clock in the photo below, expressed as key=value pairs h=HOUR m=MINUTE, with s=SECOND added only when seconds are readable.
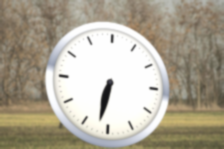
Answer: h=6 m=32
